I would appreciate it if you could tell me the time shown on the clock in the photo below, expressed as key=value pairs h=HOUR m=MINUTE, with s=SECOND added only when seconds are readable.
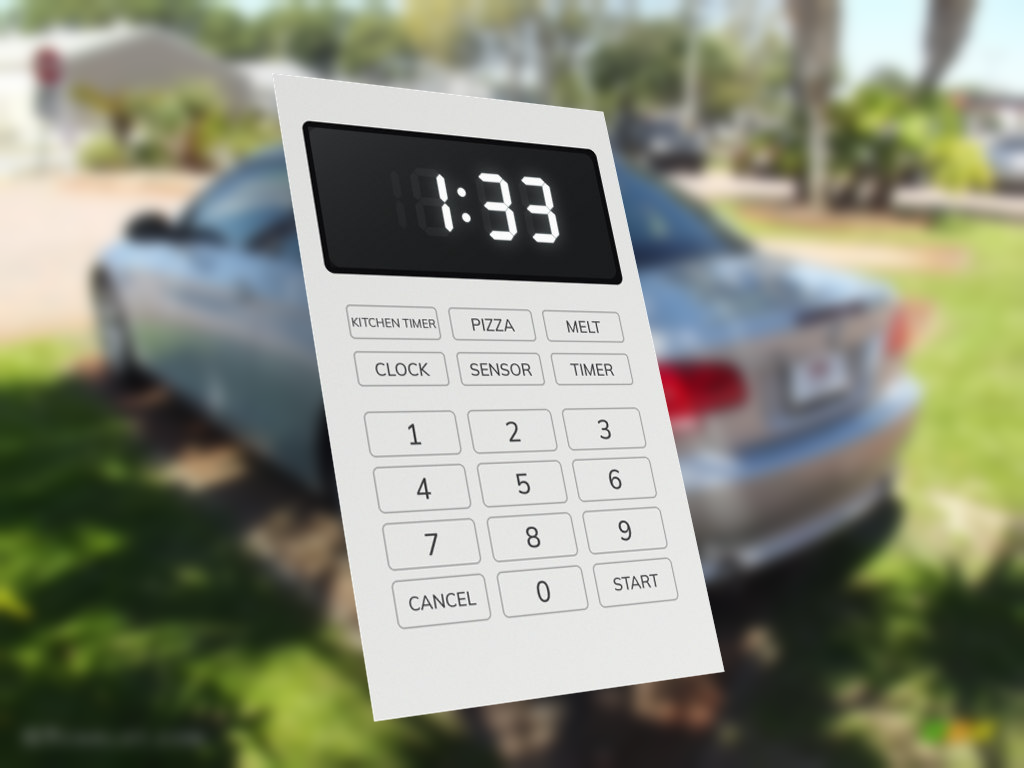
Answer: h=1 m=33
